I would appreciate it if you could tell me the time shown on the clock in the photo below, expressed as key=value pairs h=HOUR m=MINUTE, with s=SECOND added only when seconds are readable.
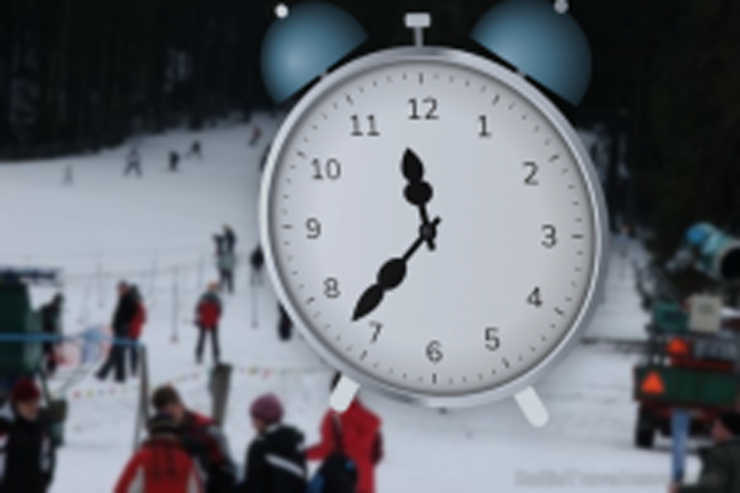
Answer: h=11 m=37
